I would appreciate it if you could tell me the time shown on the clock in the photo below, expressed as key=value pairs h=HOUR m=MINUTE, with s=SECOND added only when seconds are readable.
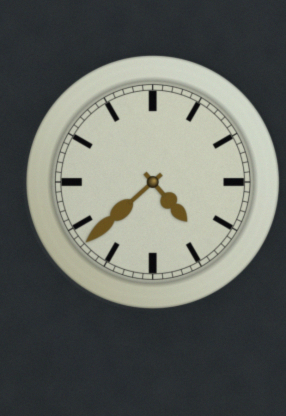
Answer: h=4 m=38
